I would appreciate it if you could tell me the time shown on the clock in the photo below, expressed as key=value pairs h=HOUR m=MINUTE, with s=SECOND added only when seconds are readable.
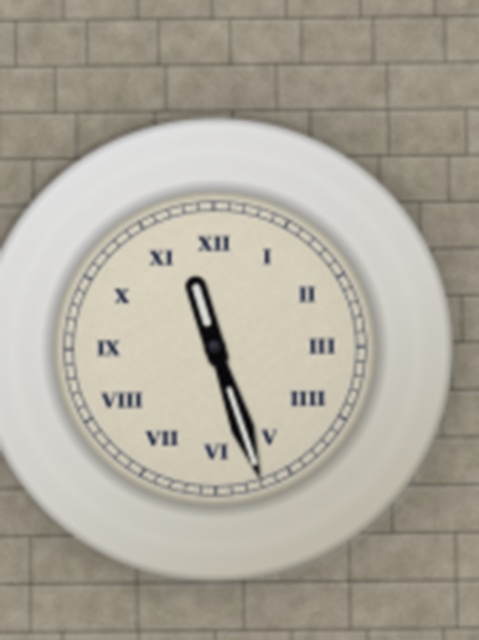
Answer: h=11 m=27
